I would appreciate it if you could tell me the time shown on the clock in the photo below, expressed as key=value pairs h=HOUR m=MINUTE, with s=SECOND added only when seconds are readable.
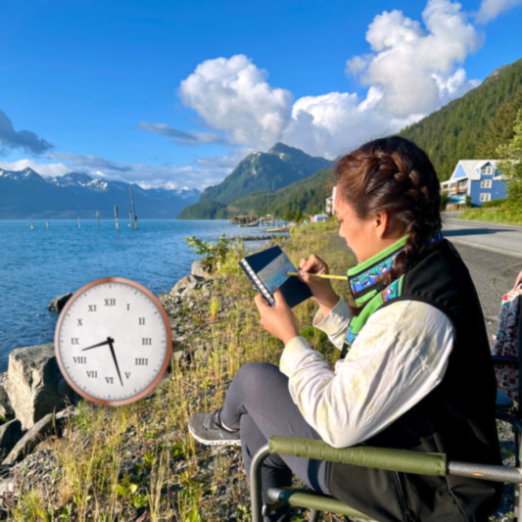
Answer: h=8 m=27
